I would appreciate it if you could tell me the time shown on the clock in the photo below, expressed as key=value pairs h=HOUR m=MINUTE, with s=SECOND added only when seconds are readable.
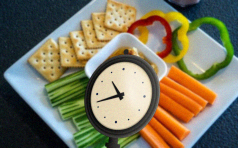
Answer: h=10 m=42
